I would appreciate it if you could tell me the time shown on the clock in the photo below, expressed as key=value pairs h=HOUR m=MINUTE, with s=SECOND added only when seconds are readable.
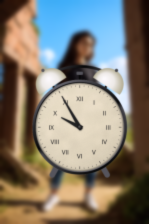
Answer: h=9 m=55
